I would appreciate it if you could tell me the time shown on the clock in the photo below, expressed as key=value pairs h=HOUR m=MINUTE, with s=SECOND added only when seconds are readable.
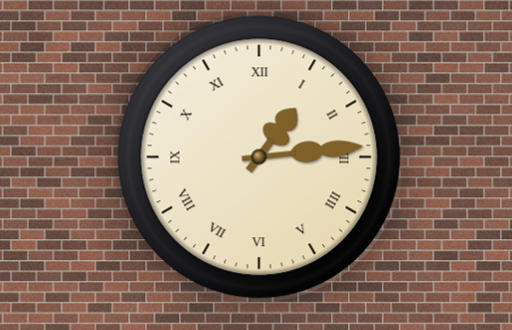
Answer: h=1 m=14
